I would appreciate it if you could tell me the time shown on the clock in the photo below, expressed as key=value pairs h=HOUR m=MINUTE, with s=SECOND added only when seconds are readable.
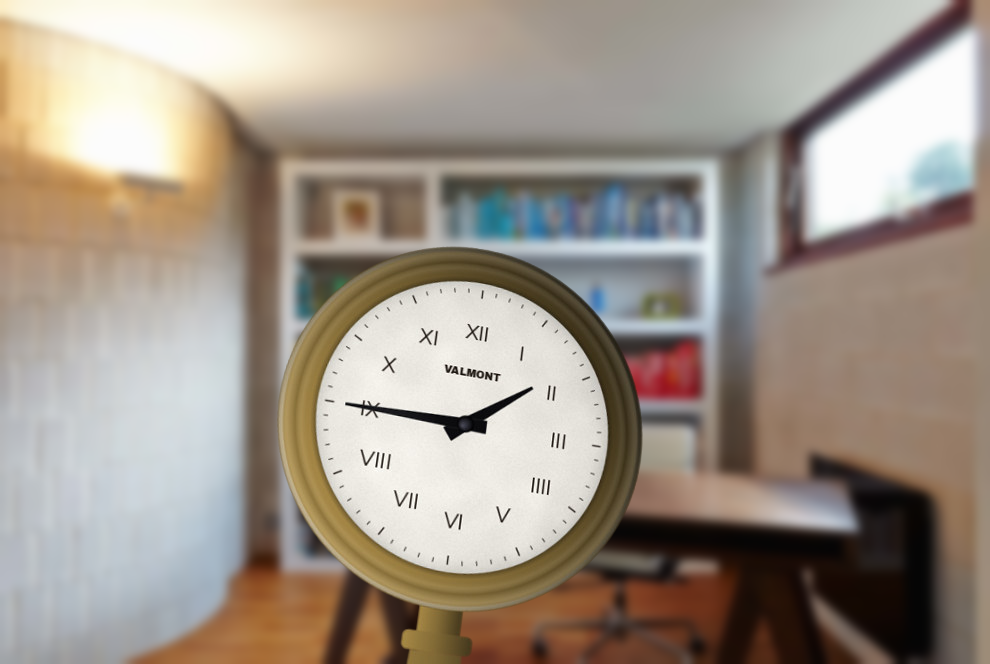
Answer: h=1 m=45
